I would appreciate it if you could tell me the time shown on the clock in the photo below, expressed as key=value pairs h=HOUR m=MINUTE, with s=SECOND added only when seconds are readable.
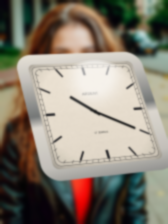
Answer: h=10 m=20
